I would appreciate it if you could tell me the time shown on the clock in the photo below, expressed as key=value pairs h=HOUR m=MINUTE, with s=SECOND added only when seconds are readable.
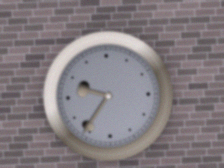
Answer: h=9 m=36
